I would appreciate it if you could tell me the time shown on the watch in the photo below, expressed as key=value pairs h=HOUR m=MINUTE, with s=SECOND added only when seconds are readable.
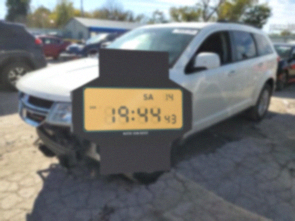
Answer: h=19 m=44
